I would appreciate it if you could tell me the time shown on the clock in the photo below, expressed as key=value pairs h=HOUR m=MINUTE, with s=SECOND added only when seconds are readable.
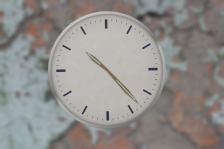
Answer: h=10 m=23
